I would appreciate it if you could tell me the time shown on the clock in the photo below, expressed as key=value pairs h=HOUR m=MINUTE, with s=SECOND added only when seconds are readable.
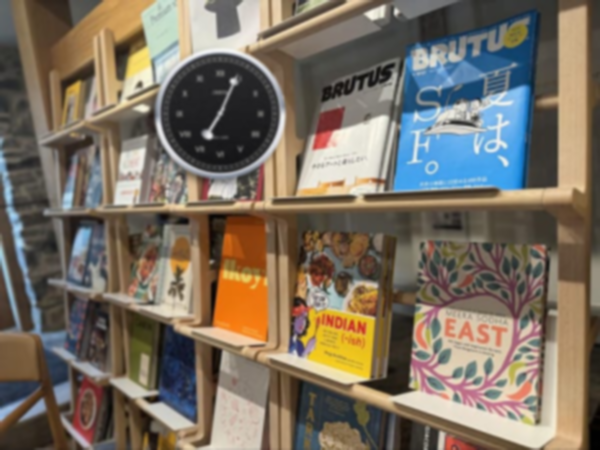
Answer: h=7 m=4
